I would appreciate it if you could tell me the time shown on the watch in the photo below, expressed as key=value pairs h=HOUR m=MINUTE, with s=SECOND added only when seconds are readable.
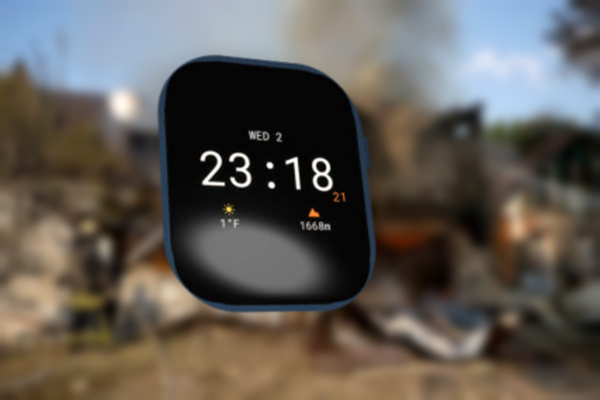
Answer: h=23 m=18 s=21
